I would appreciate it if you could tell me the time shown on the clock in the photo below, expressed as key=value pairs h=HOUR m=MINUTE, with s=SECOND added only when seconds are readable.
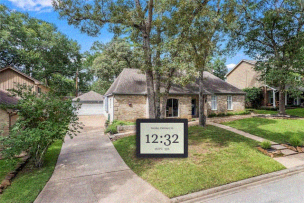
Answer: h=12 m=32
